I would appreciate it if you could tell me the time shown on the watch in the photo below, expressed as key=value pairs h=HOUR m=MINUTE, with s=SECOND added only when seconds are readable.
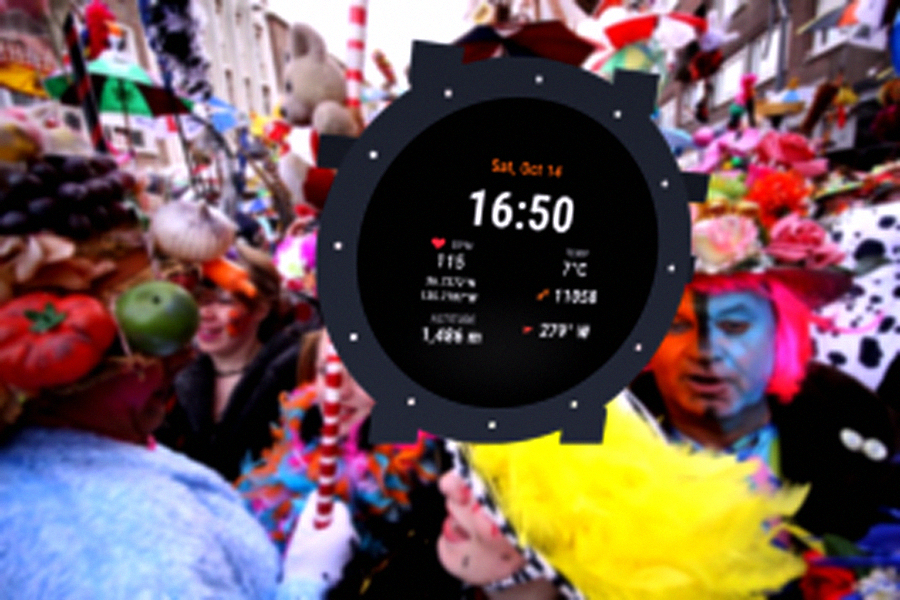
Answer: h=16 m=50
